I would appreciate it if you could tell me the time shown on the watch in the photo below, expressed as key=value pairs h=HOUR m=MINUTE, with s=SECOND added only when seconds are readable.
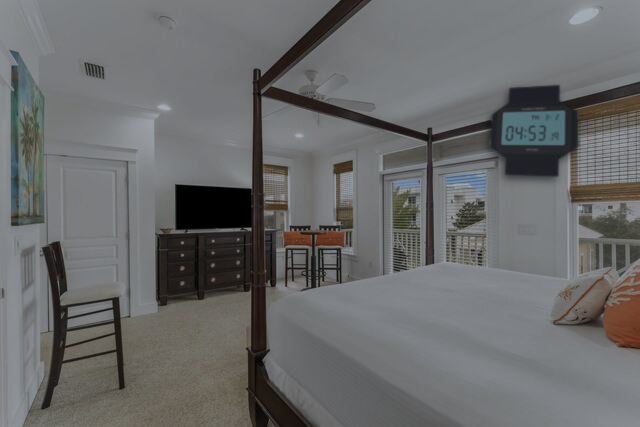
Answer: h=4 m=53
